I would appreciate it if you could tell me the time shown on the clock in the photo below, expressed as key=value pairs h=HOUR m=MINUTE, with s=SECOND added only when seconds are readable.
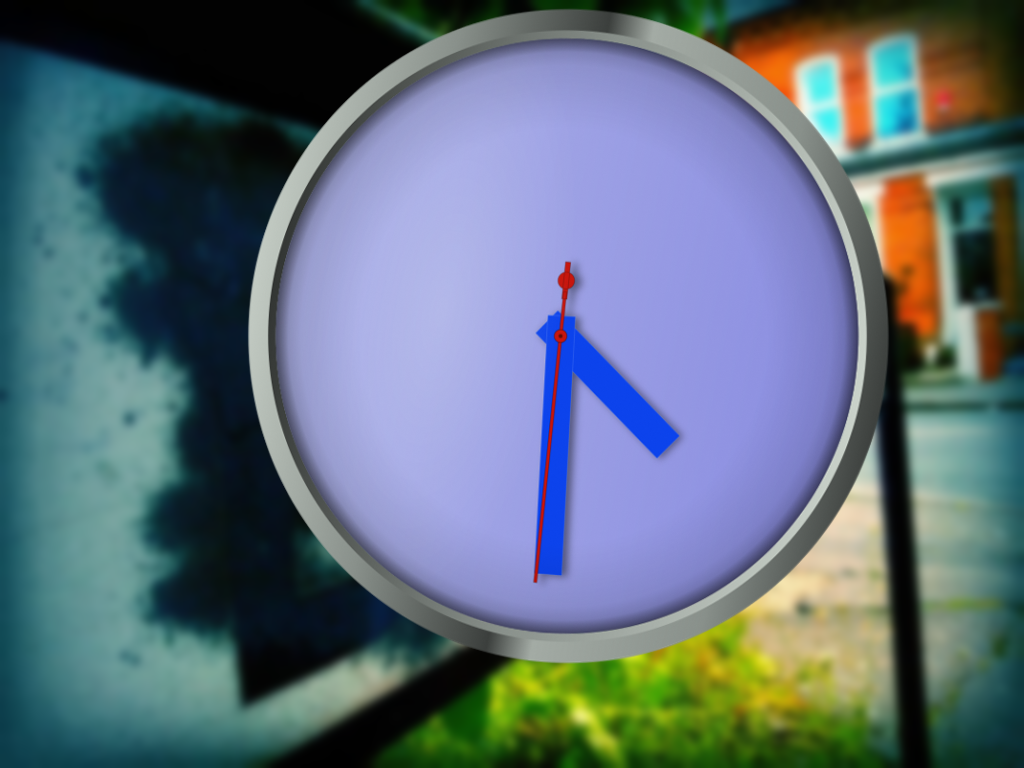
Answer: h=4 m=30 s=31
